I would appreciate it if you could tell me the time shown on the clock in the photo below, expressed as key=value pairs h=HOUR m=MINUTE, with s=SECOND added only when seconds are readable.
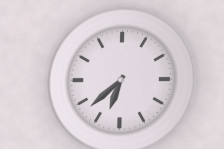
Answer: h=6 m=38
